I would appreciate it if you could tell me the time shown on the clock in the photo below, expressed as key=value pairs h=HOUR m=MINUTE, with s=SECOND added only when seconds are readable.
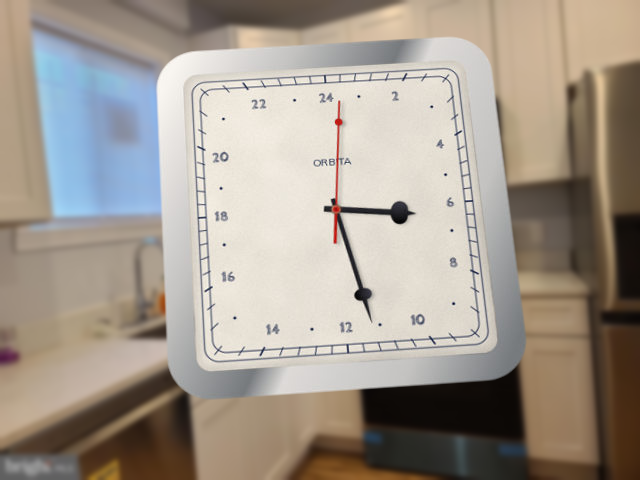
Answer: h=6 m=28 s=1
